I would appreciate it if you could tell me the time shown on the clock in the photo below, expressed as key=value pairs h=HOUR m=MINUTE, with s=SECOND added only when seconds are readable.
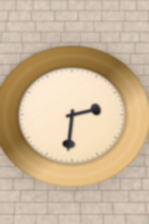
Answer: h=2 m=31
